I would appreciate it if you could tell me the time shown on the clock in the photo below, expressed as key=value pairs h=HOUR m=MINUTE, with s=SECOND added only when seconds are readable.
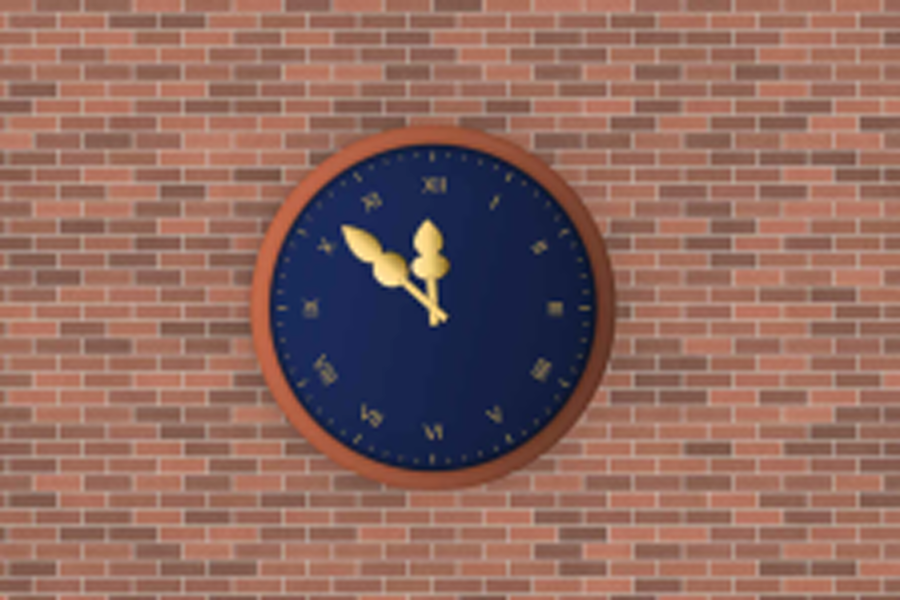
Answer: h=11 m=52
